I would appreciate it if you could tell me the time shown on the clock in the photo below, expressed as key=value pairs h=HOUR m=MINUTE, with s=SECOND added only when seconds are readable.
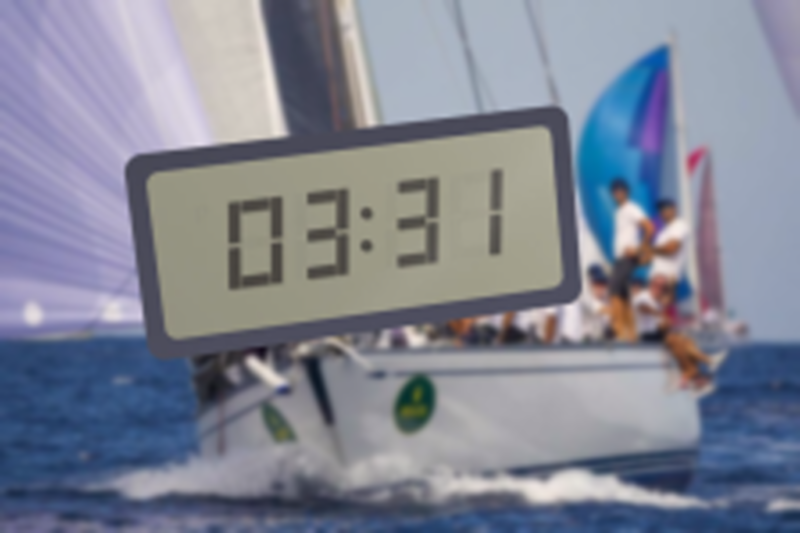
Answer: h=3 m=31
